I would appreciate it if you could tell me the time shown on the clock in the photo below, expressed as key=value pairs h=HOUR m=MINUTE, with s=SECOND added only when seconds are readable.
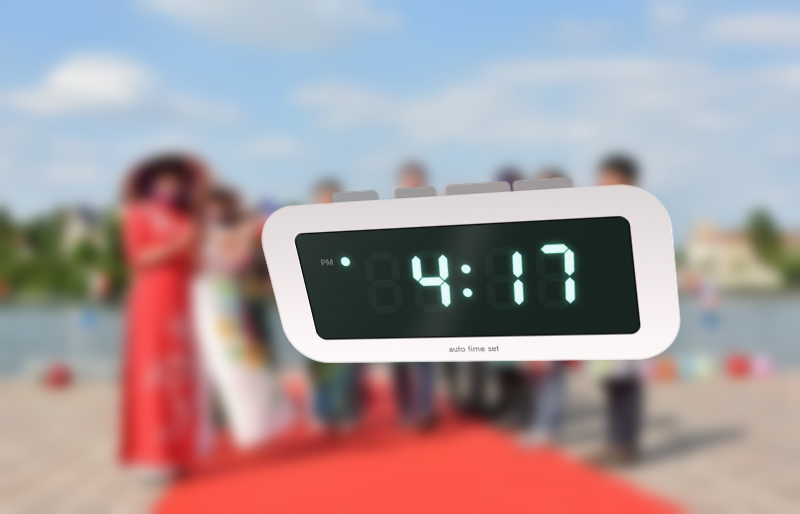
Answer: h=4 m=17
